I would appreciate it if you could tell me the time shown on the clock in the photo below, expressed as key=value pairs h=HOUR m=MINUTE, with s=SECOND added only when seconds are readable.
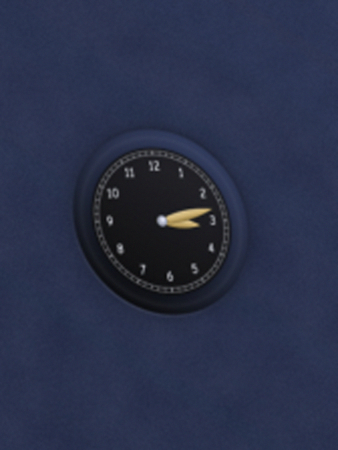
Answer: h=3 m=13
